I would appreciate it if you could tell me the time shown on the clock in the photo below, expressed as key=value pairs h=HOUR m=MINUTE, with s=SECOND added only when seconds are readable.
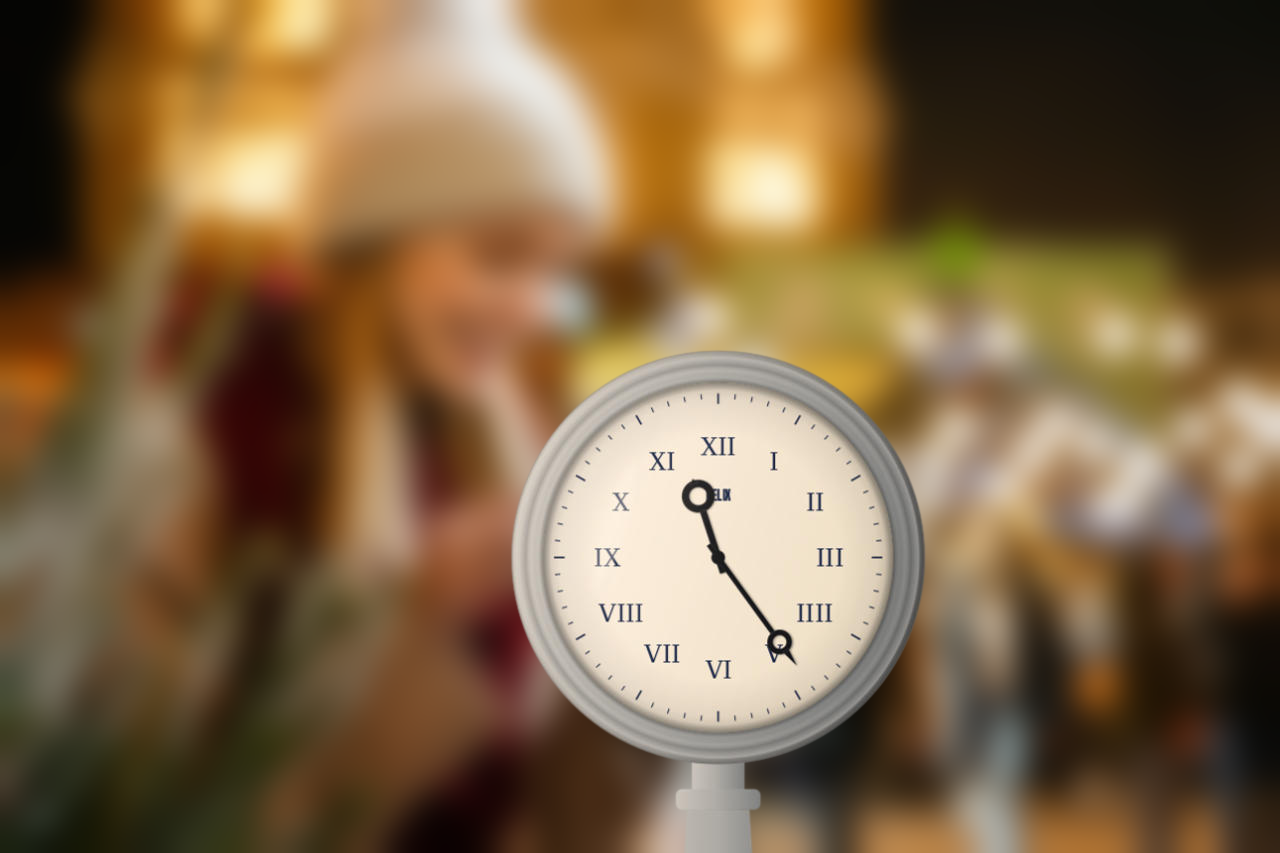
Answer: h=11 m=24
